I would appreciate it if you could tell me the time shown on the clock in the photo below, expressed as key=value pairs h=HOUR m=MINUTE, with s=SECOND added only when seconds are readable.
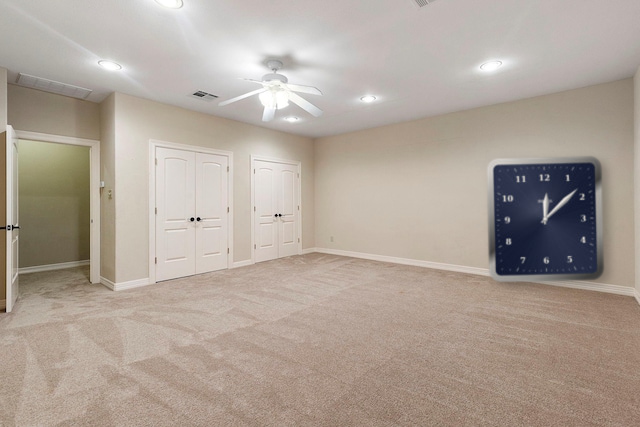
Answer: h=12 m=8
